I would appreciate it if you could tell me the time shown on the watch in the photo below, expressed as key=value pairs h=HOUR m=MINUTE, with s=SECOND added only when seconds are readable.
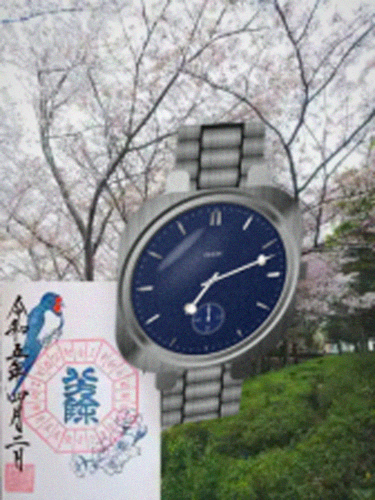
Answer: h=7 m=12
